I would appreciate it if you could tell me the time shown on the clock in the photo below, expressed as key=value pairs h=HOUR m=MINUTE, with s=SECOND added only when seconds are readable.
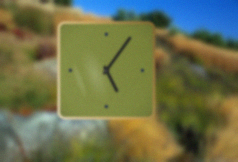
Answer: h=5 m=6
